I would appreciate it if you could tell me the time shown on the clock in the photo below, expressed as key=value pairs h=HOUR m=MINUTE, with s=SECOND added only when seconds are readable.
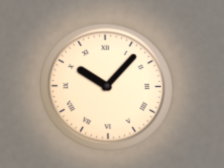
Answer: h=10 m=7
